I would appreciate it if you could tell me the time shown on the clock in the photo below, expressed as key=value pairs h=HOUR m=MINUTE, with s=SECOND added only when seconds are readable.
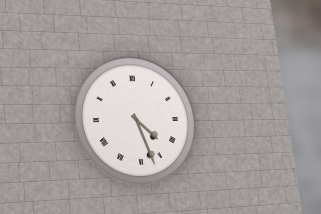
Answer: h=4 m=27
